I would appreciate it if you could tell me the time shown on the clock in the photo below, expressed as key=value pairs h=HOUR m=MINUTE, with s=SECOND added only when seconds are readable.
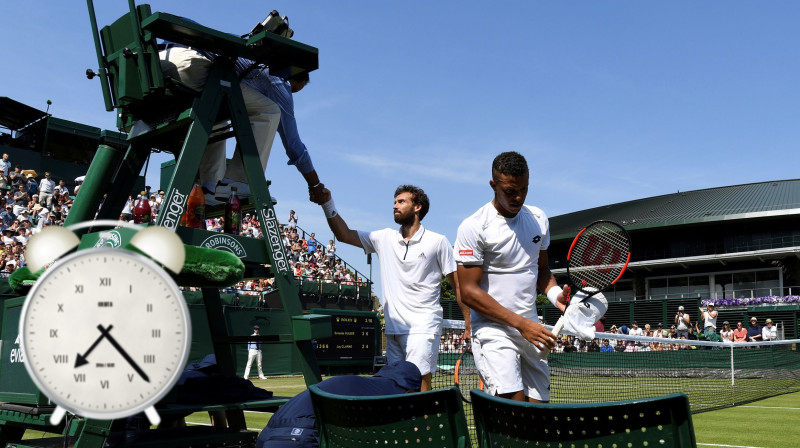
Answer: h=7 m=23
